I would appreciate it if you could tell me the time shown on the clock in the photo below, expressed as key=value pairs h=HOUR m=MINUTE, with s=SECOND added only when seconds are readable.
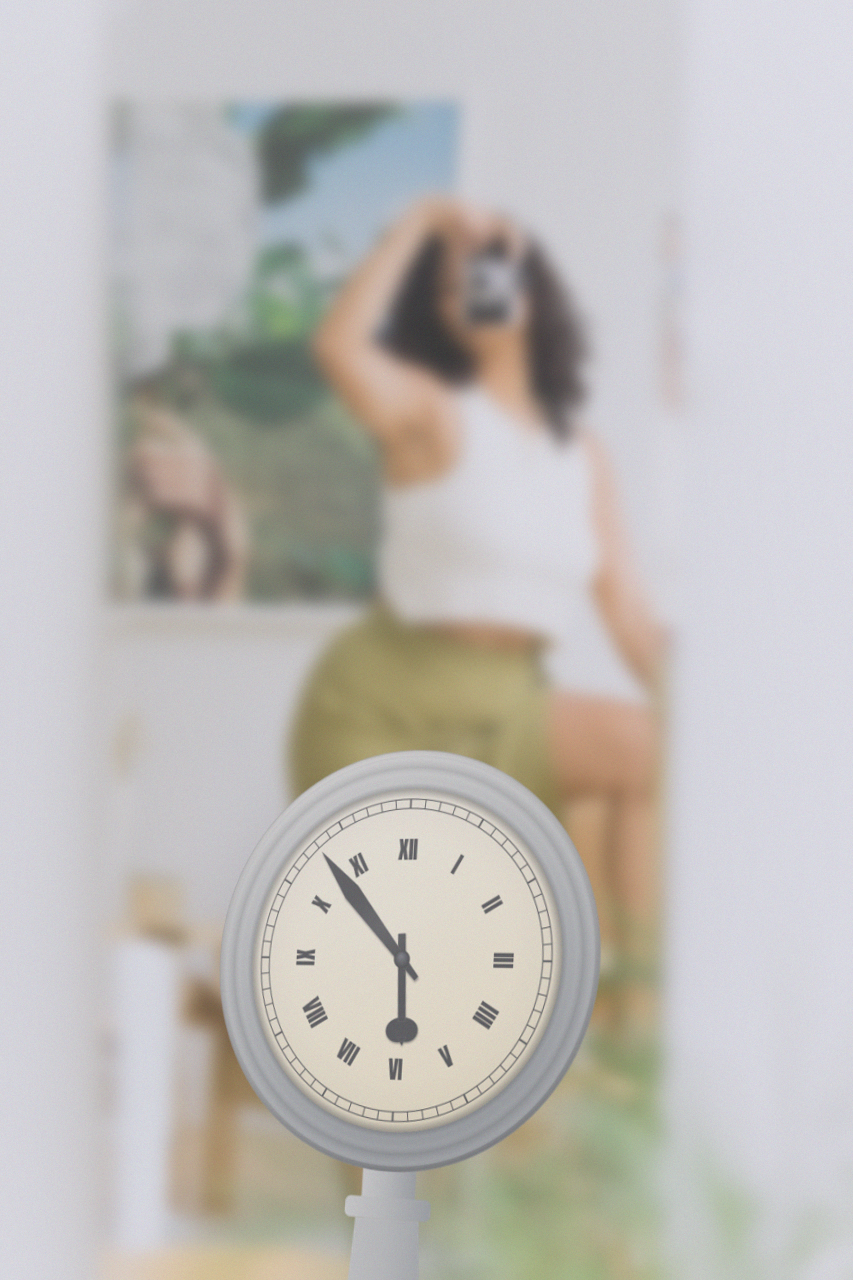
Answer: h=5 m=53
